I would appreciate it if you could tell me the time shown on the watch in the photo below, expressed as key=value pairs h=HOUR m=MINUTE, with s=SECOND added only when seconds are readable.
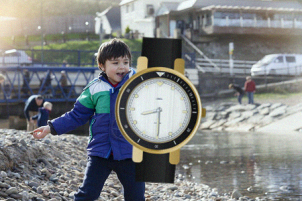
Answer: h=8 m=30
